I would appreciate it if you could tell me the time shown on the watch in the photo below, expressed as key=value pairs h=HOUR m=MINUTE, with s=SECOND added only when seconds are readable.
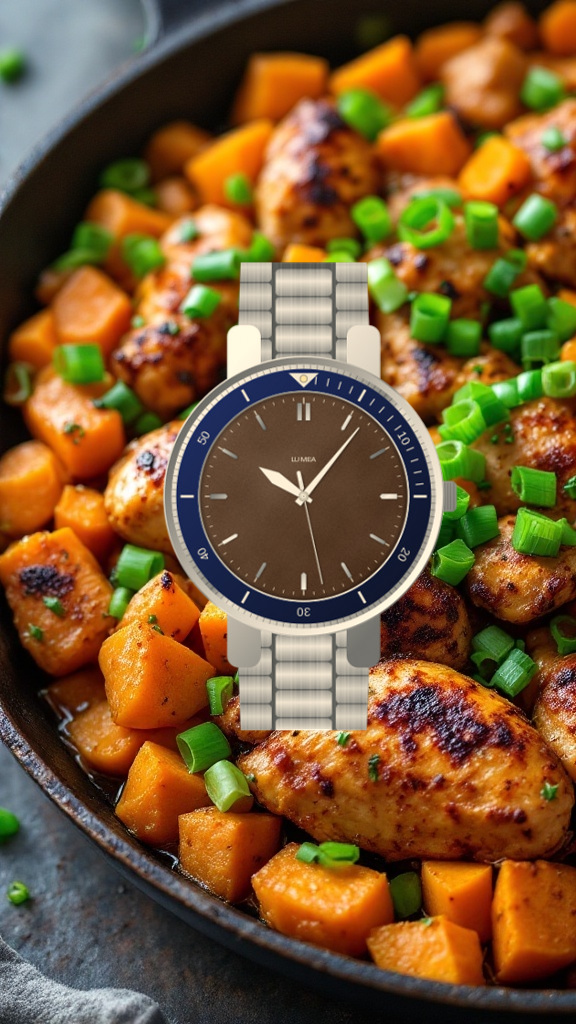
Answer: h=10 m=6 s=28
